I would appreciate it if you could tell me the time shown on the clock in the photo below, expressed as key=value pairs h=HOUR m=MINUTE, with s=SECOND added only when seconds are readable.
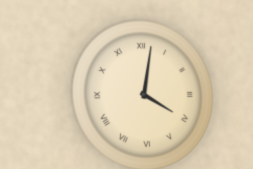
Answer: h=4 m=2
